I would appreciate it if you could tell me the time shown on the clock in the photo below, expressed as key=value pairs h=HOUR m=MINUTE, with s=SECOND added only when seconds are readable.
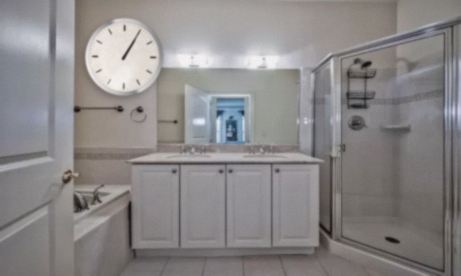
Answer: h=1 m=5
